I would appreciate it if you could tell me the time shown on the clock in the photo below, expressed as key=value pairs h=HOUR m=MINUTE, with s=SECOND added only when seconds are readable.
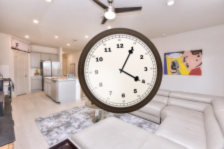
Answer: h=4 m=5
